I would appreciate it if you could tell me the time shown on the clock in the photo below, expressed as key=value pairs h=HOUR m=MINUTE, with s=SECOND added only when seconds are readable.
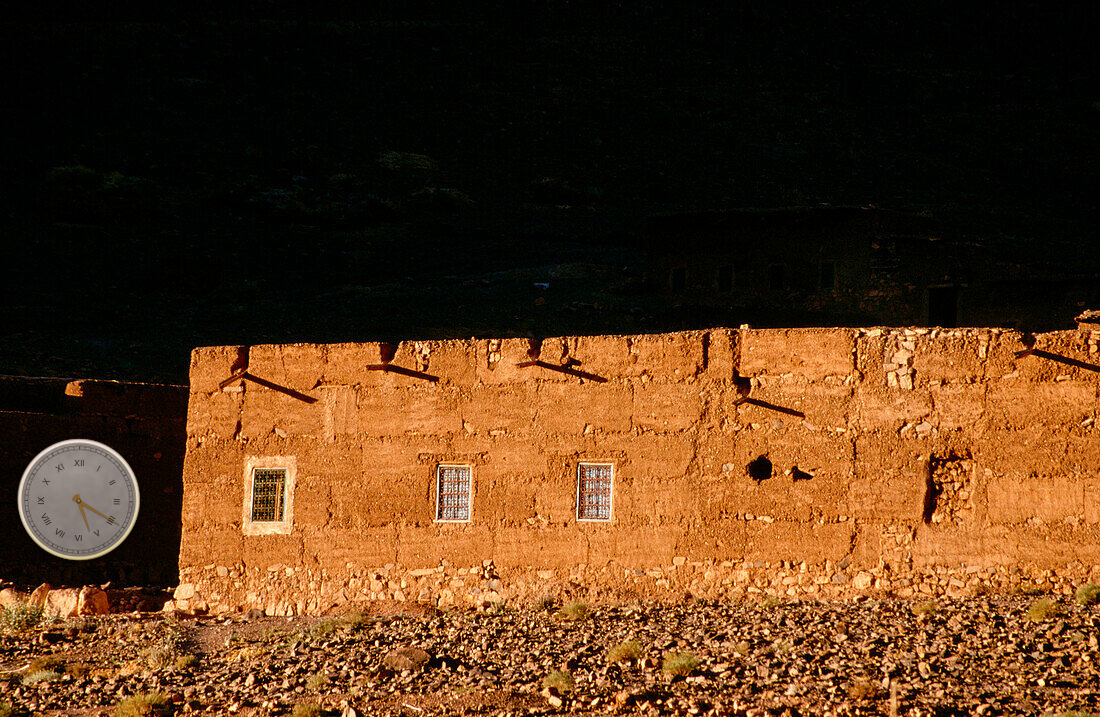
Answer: h=5 m=20
